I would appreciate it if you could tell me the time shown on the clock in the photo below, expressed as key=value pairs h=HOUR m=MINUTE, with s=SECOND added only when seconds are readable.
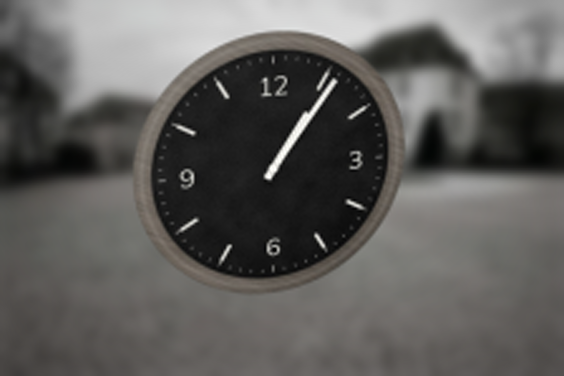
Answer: h=1 m=6
